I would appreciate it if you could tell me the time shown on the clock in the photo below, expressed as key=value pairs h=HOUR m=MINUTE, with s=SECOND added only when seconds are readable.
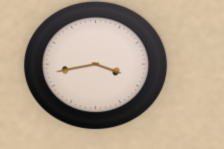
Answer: h=3 m=43
